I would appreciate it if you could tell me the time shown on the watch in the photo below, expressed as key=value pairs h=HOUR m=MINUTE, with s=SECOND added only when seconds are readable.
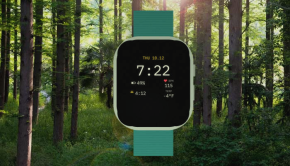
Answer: h=7 m=22
